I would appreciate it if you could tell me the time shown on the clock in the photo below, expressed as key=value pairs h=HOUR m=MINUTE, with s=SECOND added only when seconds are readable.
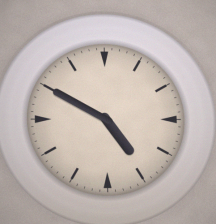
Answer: h=4 m=50
